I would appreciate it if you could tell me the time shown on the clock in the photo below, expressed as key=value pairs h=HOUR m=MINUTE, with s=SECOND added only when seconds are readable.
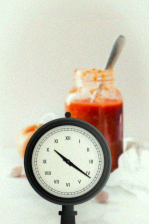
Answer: h=10 m=21
